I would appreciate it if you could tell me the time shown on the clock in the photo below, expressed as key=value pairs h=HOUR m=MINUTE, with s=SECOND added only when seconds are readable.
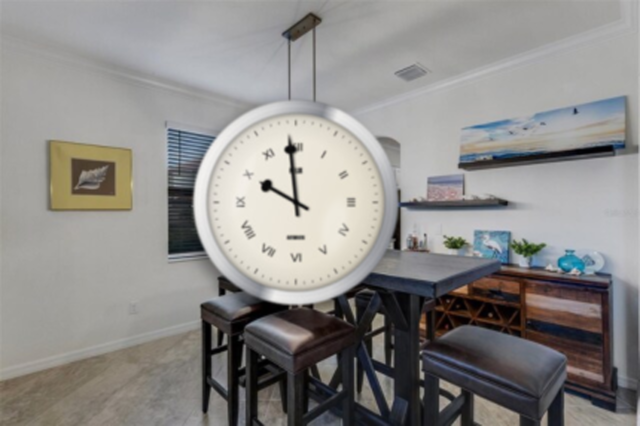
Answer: h=9 m=59
